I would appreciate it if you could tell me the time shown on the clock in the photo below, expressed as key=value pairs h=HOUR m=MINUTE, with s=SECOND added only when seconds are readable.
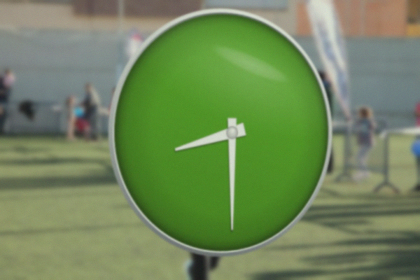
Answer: h=8 m=30
